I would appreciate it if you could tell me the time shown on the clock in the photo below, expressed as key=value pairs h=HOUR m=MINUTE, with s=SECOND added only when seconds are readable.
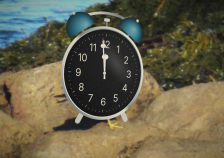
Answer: h=11 m=59
